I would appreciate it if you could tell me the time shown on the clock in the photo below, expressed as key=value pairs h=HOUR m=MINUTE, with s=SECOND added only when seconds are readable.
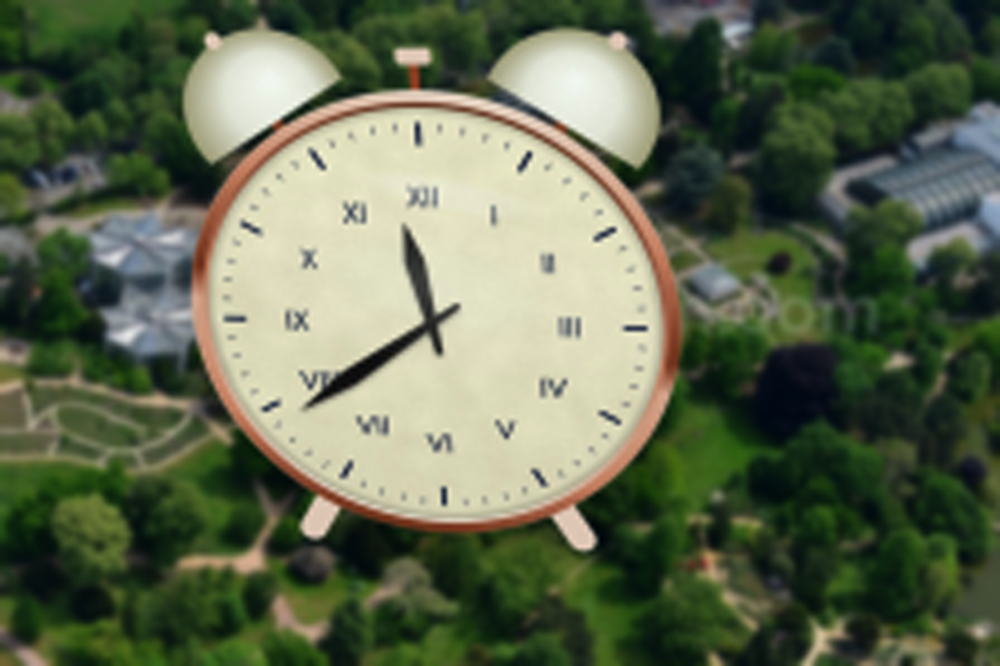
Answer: h=11 m=39
